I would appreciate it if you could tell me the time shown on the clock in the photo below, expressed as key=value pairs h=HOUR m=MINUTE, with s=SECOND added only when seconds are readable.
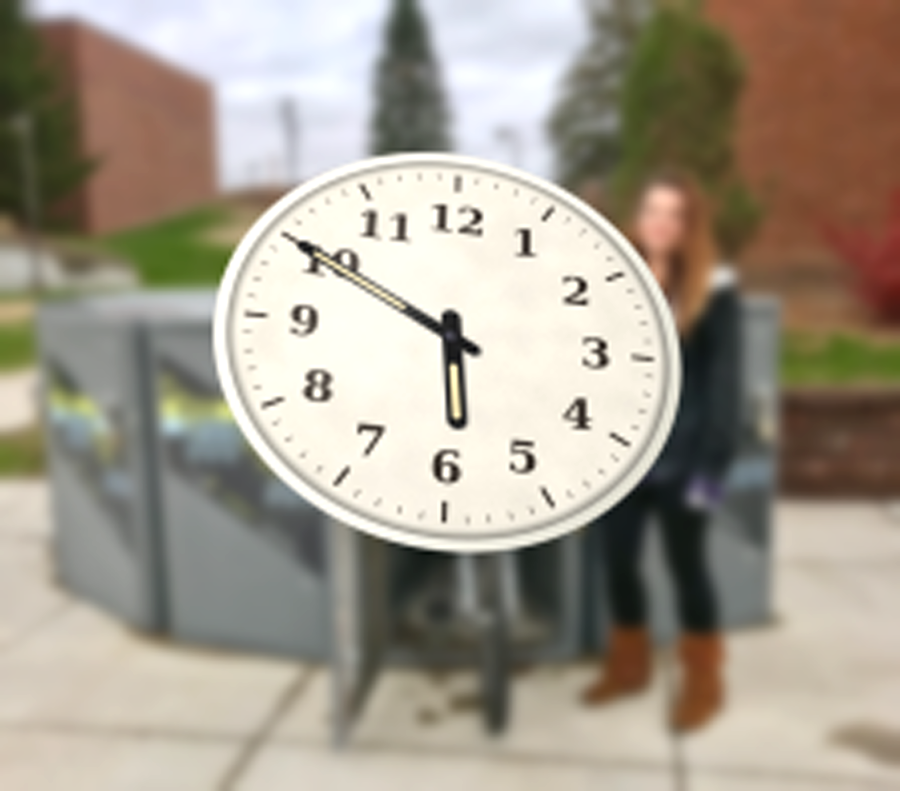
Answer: h=5 m=50
